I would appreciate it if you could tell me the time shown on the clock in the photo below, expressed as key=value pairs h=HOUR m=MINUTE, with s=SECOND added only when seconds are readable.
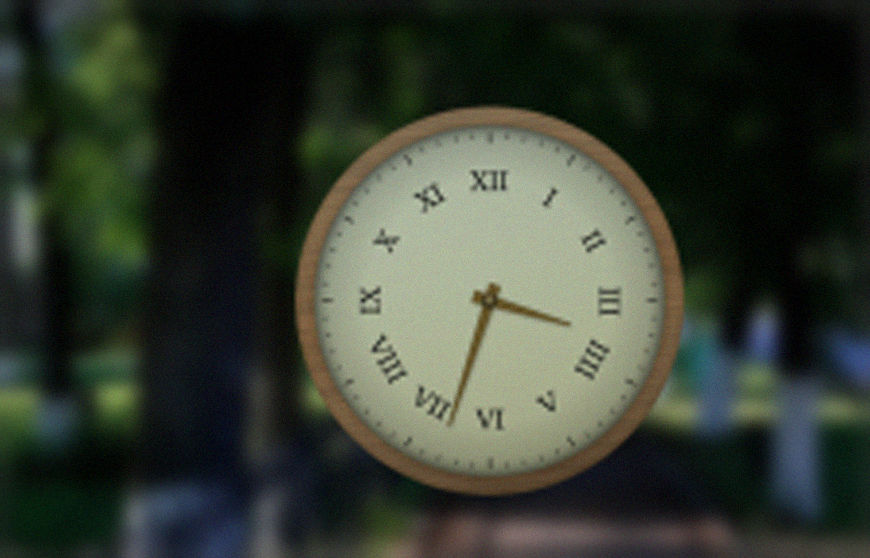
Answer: h=3 m=33
